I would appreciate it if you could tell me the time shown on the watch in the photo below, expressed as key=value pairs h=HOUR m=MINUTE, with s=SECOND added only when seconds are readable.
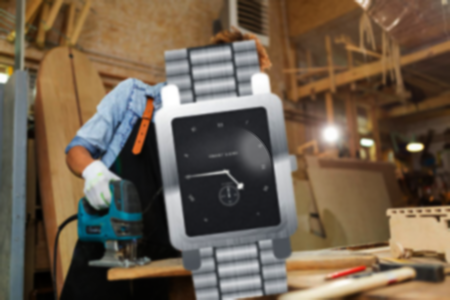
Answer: h=4 m=45
